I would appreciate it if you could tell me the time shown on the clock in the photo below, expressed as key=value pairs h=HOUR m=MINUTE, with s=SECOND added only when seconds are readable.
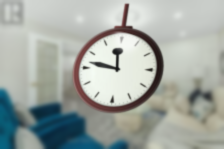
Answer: h=11 m=47
